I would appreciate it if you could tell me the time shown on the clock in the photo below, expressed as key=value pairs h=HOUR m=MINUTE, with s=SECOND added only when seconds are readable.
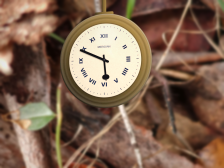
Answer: h=5 m=49
